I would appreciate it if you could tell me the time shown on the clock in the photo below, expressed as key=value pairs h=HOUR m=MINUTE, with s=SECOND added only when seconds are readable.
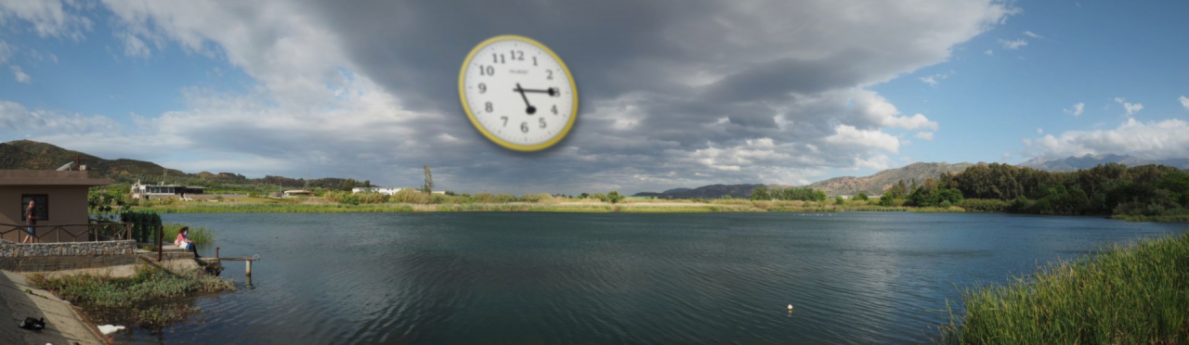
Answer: h=5 m=15
